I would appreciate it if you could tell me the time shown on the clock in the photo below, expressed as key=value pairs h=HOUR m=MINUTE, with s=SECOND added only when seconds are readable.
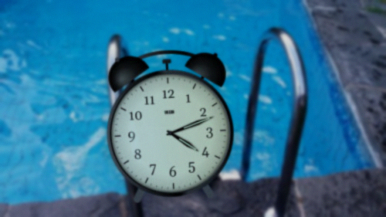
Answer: h=4 m=12
